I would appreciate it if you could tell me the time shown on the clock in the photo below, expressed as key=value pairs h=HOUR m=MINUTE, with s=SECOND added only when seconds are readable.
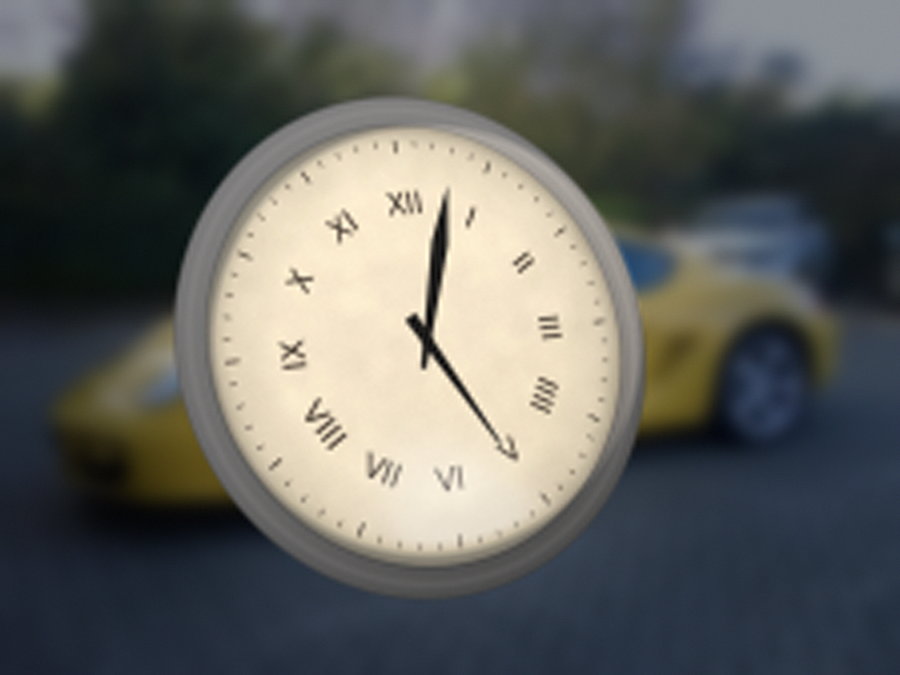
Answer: h=5 m=3
